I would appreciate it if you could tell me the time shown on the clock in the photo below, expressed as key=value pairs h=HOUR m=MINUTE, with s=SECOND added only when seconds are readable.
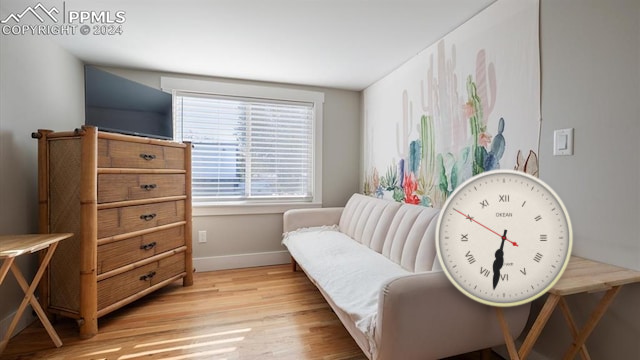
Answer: h=6 m=31 s=50
